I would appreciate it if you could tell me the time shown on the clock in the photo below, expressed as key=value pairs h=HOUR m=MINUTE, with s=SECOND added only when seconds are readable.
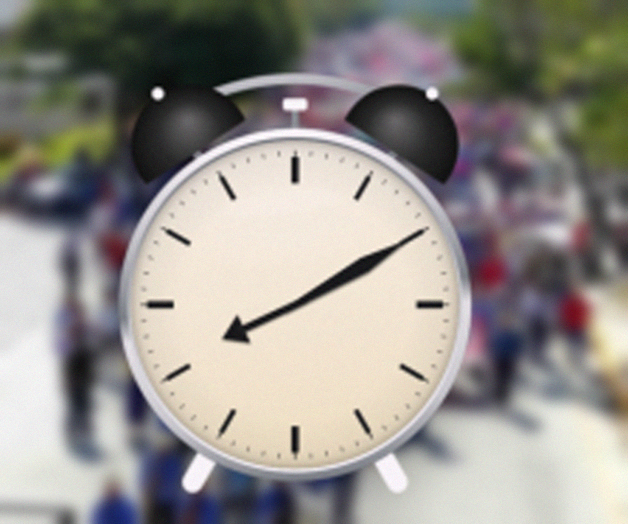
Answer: h=8 m=10
